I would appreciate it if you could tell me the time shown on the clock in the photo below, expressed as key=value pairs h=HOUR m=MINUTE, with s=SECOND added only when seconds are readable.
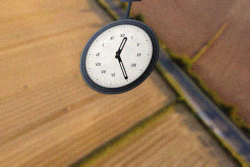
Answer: h=12 m=25
